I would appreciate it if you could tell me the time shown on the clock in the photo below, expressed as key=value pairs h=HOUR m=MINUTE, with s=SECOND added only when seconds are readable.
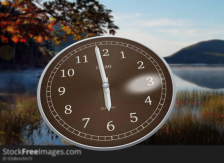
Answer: h=5 m=59
